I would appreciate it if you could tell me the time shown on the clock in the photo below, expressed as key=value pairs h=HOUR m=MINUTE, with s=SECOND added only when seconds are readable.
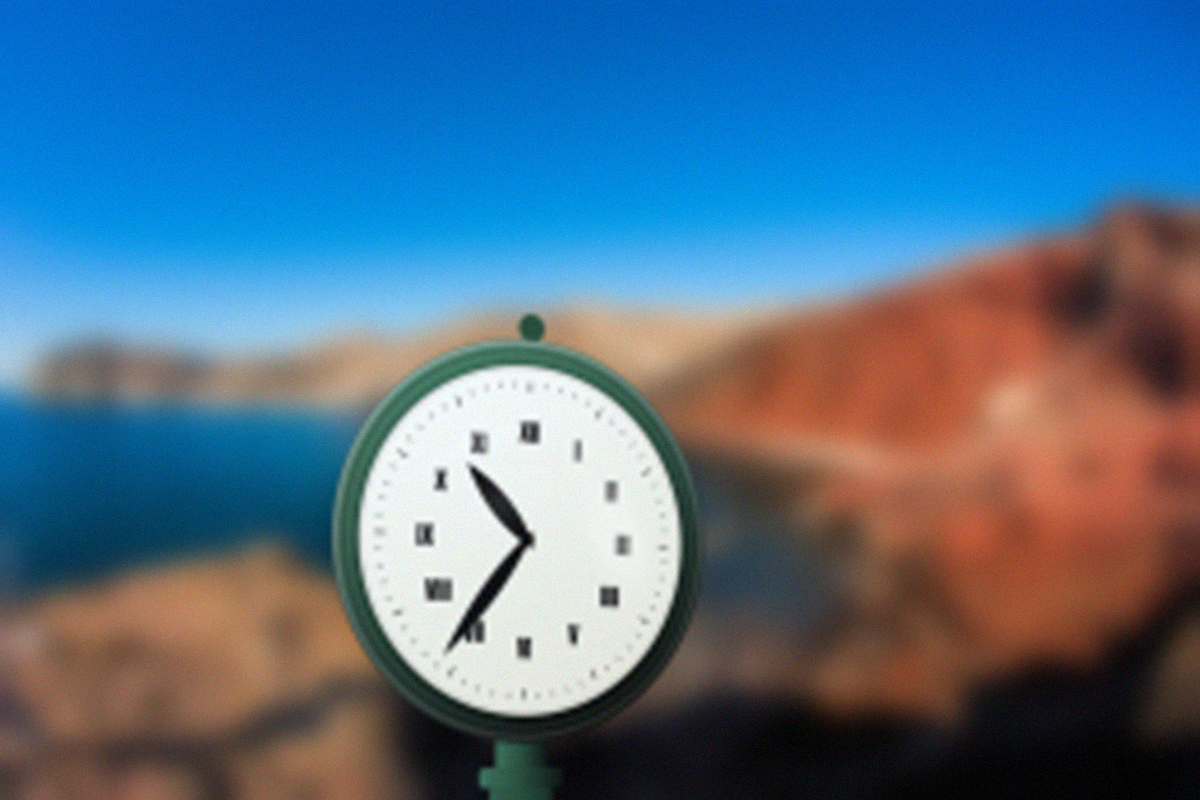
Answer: h=10 m=36
